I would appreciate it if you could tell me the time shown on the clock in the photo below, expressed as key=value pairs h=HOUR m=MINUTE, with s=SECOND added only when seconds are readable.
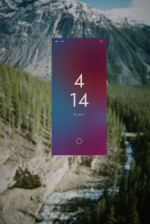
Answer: h=4 m=14
